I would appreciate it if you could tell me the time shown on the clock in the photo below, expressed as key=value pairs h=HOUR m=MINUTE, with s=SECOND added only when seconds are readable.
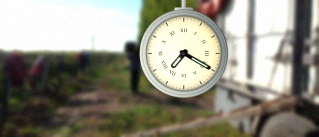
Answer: h=7 m=20
